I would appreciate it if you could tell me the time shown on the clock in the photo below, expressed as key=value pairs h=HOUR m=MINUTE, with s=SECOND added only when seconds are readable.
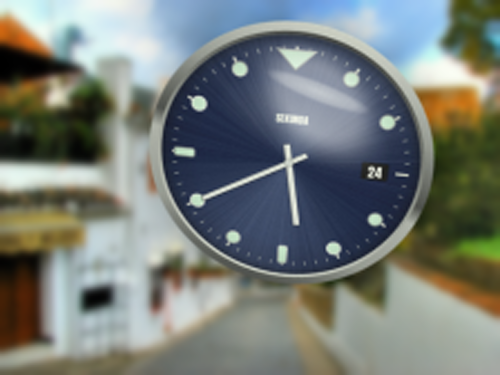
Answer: h=5 m=40
